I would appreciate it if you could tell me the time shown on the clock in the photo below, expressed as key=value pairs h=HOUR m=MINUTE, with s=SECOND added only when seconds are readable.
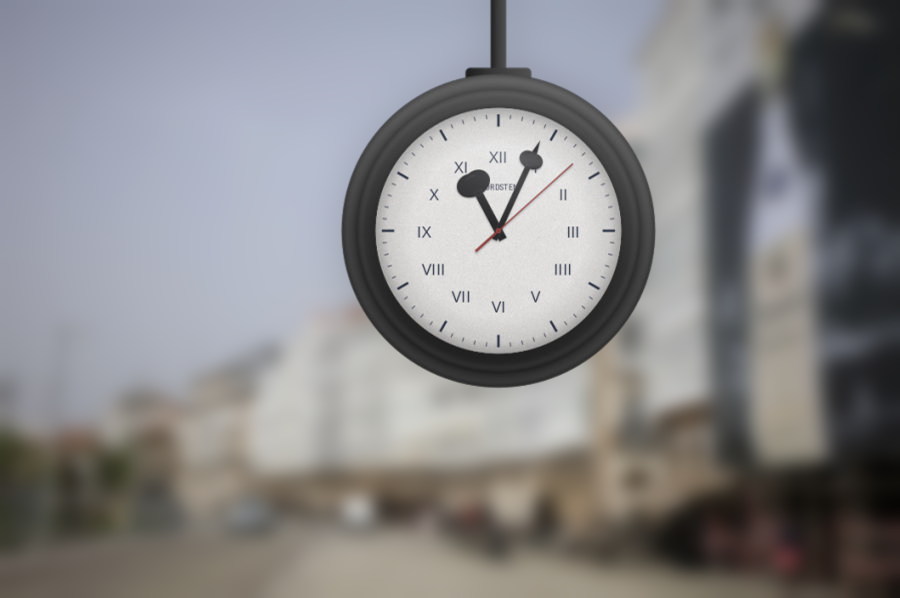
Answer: h=11 m=4 s=8
